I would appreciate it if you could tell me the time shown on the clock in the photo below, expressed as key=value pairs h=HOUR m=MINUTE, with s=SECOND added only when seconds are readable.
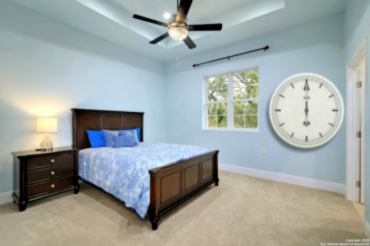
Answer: h=6 m=0
